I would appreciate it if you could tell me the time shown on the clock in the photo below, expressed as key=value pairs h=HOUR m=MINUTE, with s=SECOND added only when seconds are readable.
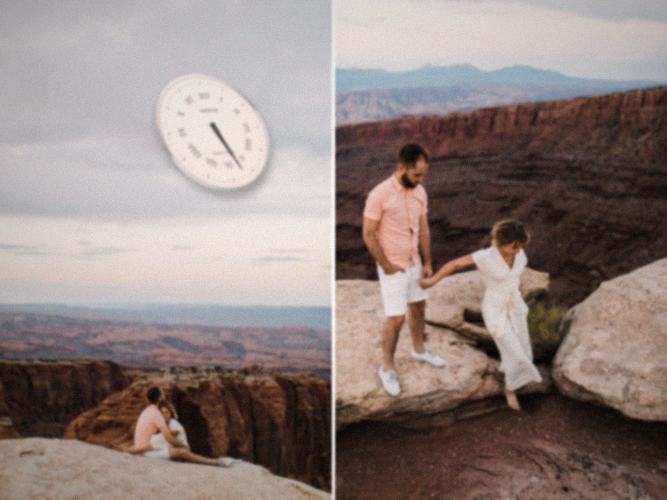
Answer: h=5 m=27
